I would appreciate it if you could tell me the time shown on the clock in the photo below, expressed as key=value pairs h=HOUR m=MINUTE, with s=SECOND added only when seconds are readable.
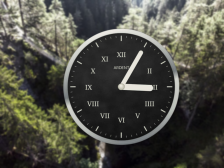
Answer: h=3 m=5
